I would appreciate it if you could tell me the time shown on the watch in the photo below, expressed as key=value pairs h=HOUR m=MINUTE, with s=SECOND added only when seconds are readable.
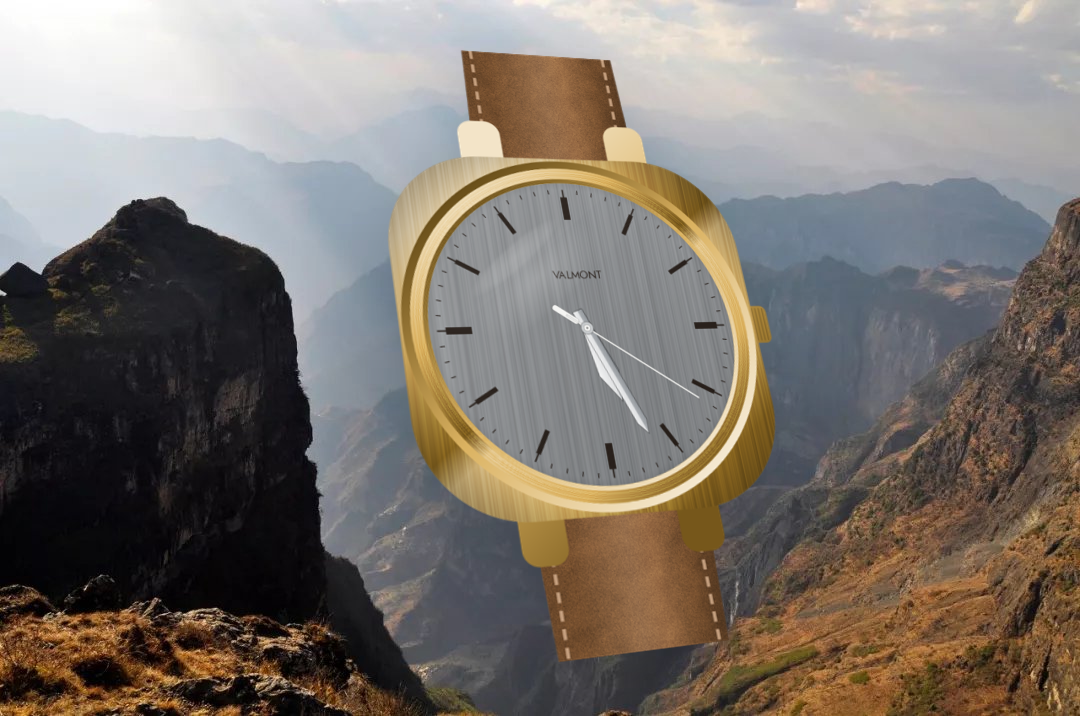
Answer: h=5 m=26 s=21
